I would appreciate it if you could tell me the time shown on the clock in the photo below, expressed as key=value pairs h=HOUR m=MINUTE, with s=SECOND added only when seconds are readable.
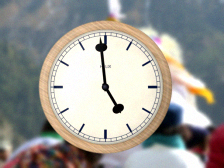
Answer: h=4 m=59
